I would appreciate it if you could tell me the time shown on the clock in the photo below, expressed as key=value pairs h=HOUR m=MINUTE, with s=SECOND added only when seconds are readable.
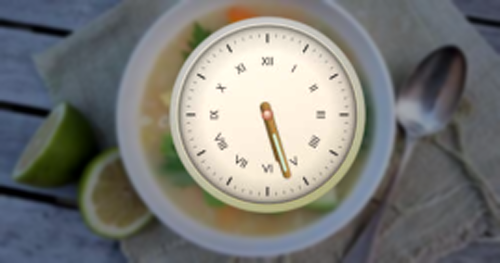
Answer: h=5 m=27
